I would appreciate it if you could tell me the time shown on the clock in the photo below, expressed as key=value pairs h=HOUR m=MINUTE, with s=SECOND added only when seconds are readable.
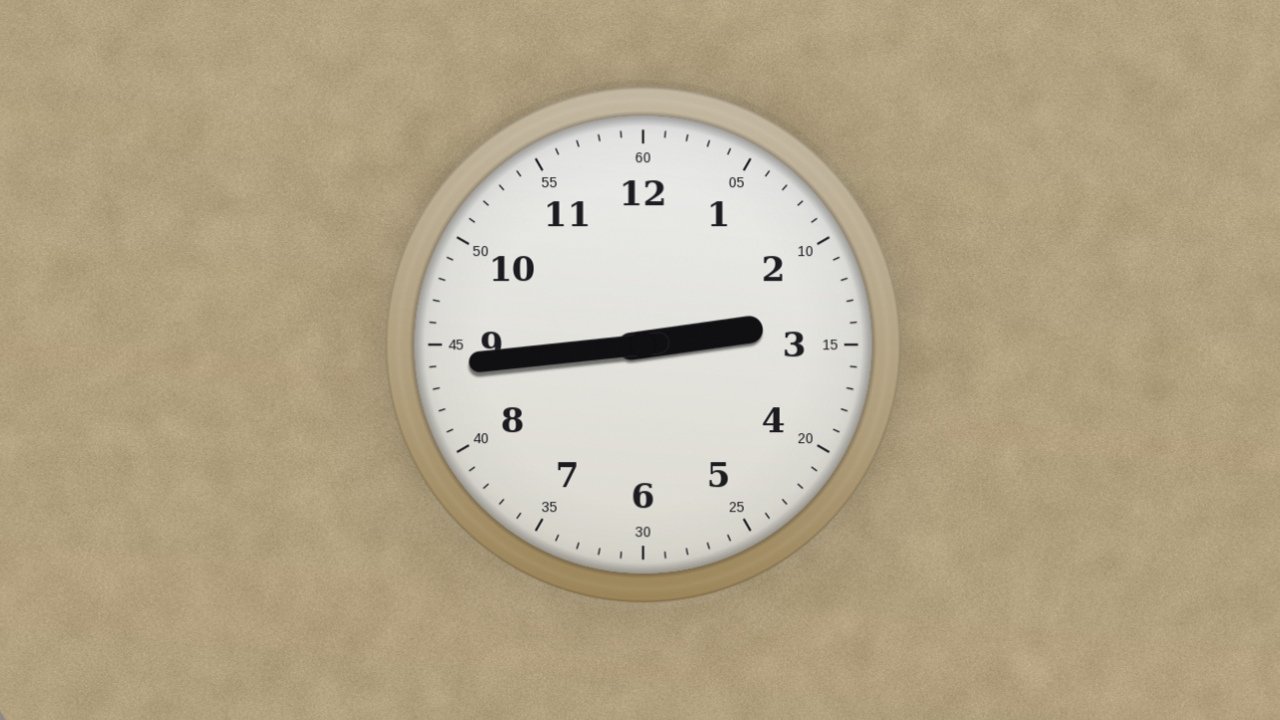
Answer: h=2 m=44
